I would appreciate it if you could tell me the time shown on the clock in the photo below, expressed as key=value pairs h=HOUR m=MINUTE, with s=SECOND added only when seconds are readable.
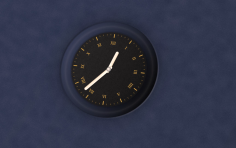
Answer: h=12 m=37
